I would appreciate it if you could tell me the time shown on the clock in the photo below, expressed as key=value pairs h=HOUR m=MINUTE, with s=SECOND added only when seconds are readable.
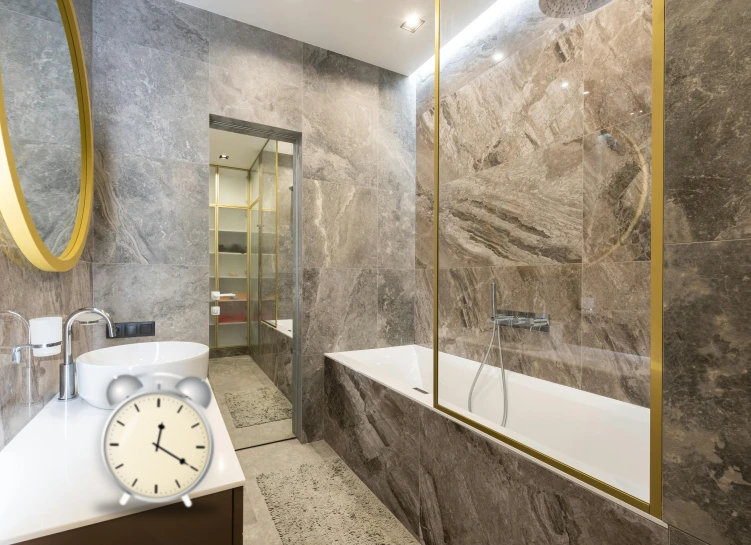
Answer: h=12 m=20
